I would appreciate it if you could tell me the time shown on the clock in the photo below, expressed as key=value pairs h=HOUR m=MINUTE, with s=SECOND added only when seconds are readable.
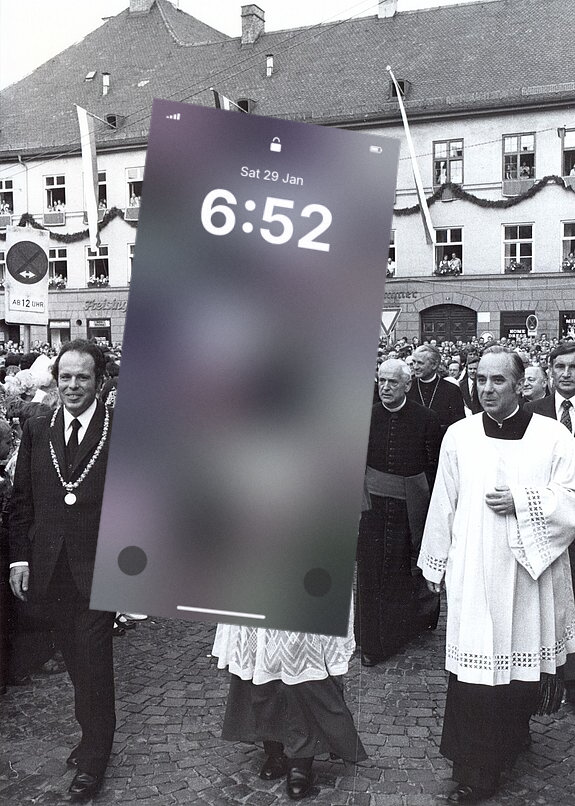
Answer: h=6 m=52
